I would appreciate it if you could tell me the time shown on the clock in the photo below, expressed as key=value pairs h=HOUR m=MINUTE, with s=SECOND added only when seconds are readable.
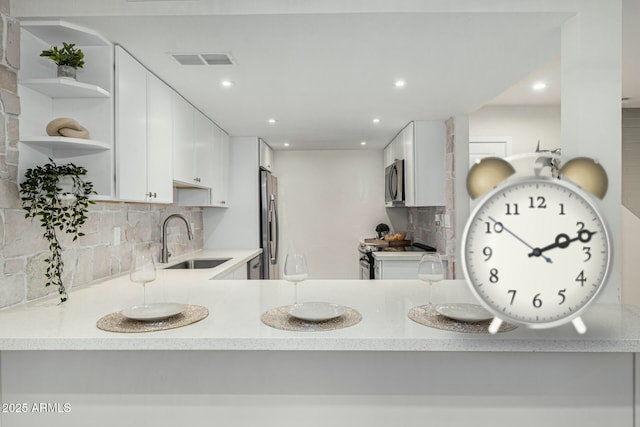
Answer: h=2 m=11 s=51
